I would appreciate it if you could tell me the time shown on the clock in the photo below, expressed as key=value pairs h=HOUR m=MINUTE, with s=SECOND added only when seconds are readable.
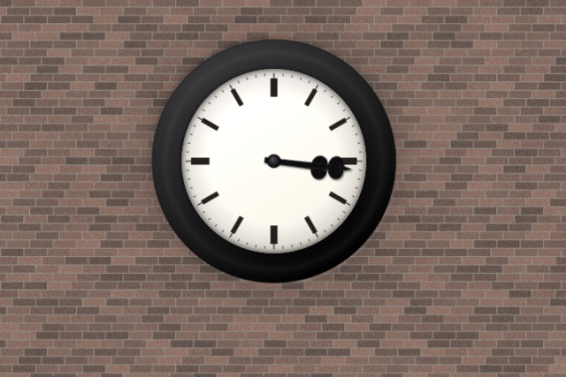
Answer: h=3 m=16
